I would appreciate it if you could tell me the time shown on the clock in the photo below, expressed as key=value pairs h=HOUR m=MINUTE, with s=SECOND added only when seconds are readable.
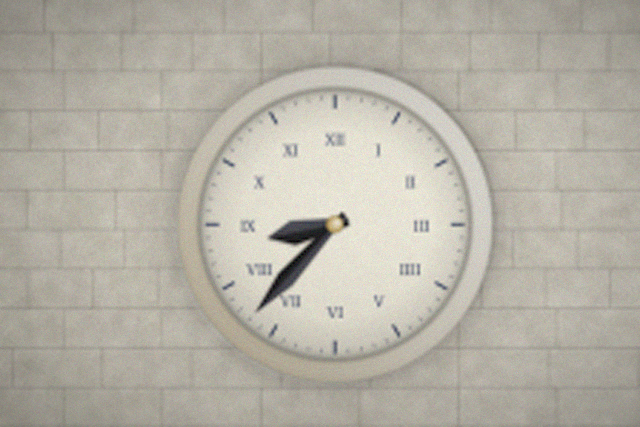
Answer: h=8 m=37
